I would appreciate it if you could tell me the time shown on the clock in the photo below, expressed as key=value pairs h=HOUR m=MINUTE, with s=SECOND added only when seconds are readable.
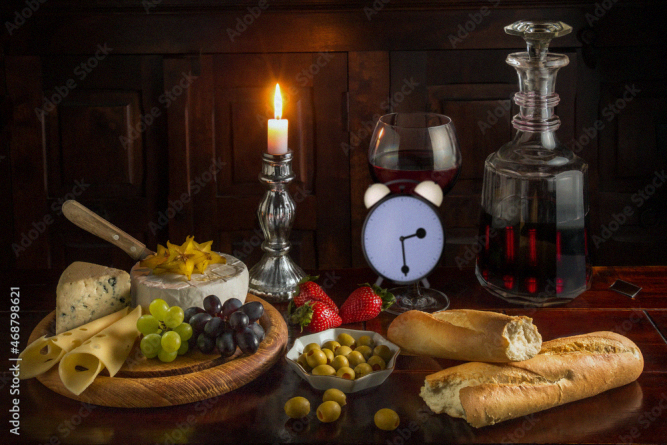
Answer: h=2 m=29
